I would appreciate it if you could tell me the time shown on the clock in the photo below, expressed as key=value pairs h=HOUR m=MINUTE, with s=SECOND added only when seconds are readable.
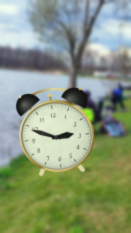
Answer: h=2 m=49
